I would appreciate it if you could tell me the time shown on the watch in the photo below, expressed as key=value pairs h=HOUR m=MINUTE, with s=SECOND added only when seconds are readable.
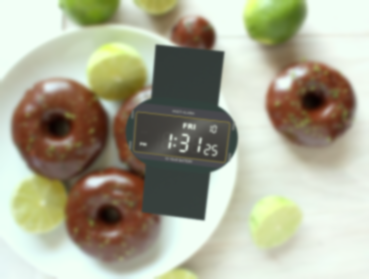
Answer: h=1 m=31
